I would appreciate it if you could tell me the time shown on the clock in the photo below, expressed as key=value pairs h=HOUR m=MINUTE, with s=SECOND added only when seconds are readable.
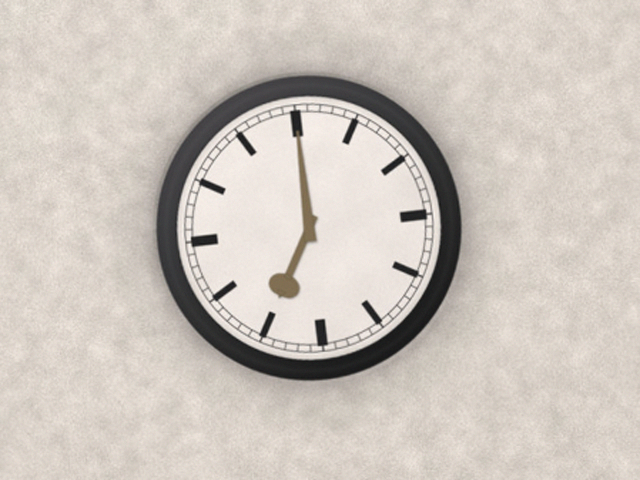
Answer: h=7 m=0
